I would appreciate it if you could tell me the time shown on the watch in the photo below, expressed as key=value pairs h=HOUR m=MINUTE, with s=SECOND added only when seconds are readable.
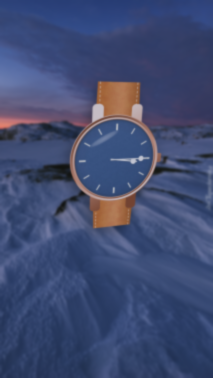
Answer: h=3 m=15
